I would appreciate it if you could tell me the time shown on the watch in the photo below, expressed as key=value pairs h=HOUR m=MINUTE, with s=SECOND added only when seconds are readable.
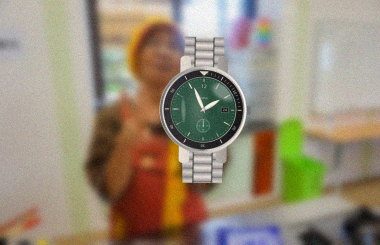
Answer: h=1 m=56
